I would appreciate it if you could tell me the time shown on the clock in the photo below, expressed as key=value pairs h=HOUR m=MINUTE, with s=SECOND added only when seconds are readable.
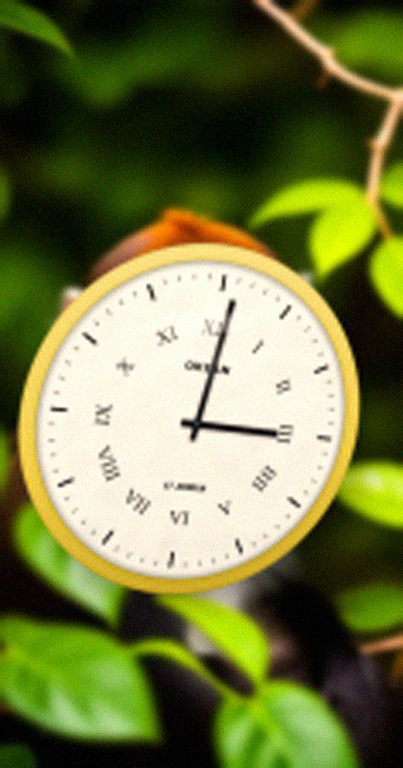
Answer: h=3 m=1
